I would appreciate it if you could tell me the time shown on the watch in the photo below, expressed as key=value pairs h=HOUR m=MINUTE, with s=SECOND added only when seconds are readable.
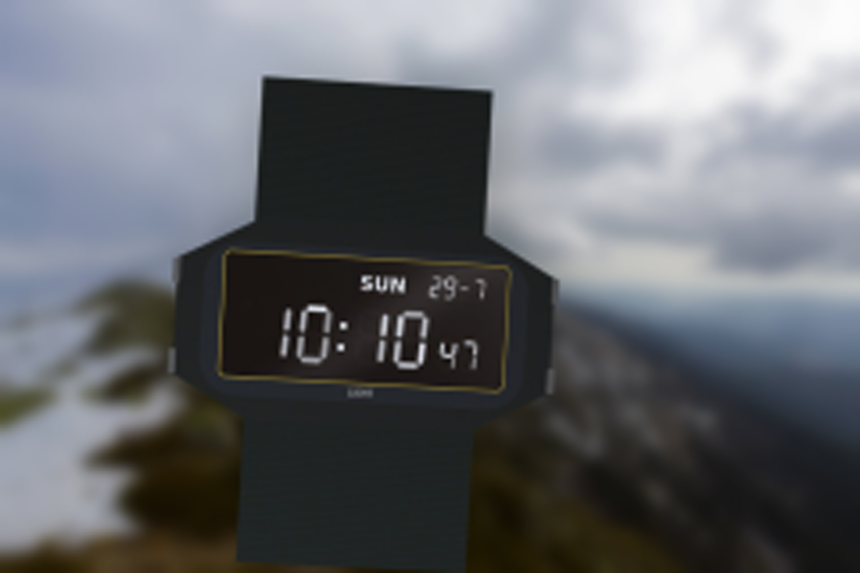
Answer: h=10 m=10 s=47
